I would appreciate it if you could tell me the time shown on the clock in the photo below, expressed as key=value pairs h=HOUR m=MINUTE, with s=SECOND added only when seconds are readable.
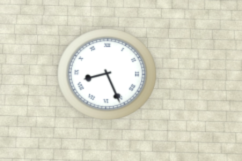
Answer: h=8 m=26
